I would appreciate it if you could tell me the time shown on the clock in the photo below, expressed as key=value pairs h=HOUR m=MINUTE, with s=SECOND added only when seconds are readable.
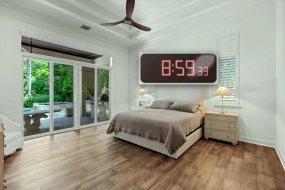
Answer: h=8 m=59 s=33
